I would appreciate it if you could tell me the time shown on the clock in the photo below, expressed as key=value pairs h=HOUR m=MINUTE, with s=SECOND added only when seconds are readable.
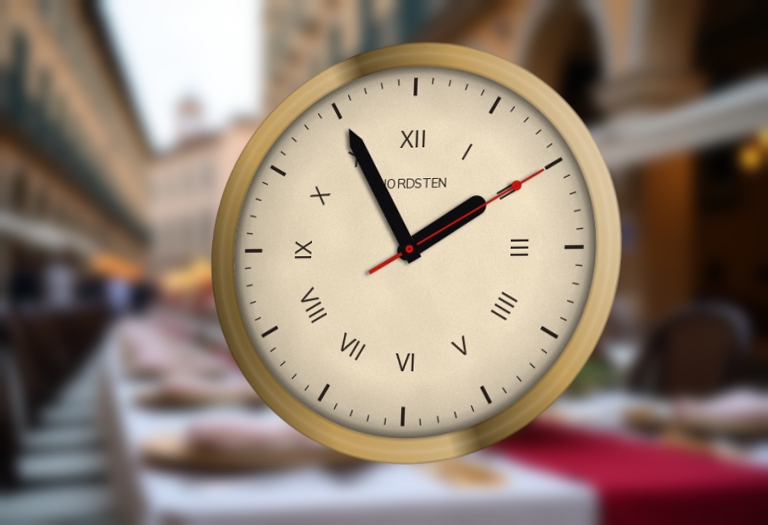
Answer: h=1 m=55 s=10
